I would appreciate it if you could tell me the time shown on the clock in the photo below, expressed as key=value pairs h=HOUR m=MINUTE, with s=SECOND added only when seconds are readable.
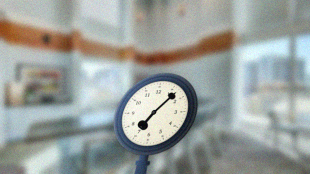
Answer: h=7 m=7
